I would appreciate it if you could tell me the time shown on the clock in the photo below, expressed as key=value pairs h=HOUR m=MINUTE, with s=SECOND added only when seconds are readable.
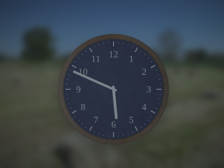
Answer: h=5 m=49
